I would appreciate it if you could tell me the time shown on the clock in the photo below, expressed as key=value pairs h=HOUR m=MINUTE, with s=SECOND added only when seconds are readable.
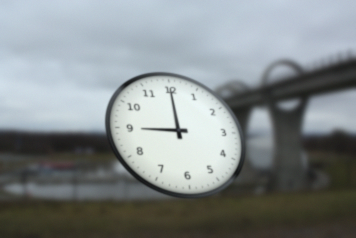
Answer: h=9 m=0
